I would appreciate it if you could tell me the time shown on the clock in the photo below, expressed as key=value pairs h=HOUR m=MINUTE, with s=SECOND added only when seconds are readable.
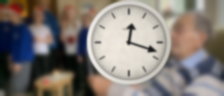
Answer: h=12 m=18
